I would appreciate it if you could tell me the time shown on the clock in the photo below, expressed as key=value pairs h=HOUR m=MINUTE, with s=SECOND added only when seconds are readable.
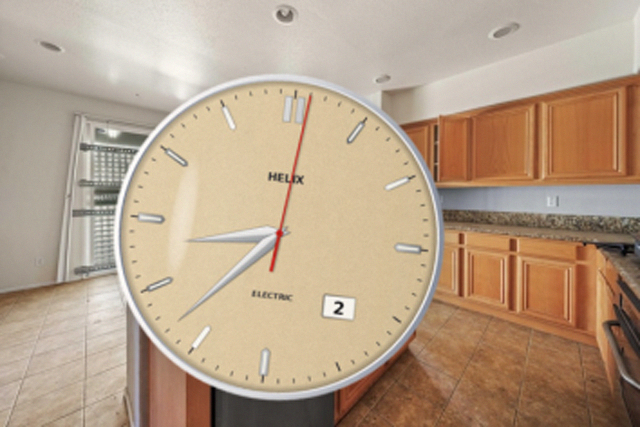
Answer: h=8 m=37 s=1
